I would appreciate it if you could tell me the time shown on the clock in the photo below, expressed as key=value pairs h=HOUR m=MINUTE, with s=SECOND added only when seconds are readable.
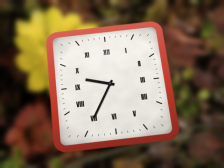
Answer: h=9 m=35
